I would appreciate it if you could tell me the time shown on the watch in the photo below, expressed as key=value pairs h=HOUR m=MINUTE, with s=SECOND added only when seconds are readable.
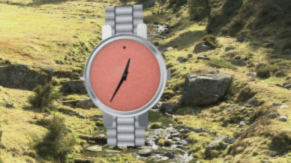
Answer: h=12 m=35
